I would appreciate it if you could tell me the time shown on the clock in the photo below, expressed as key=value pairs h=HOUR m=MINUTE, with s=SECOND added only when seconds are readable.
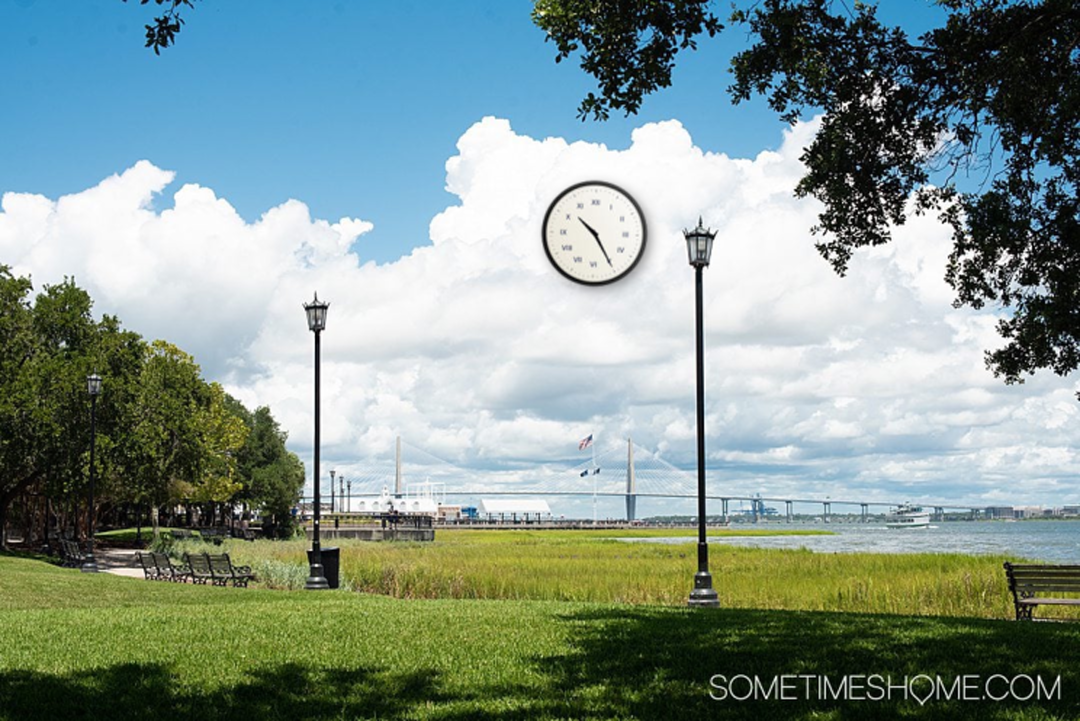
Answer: h=10 m=25
